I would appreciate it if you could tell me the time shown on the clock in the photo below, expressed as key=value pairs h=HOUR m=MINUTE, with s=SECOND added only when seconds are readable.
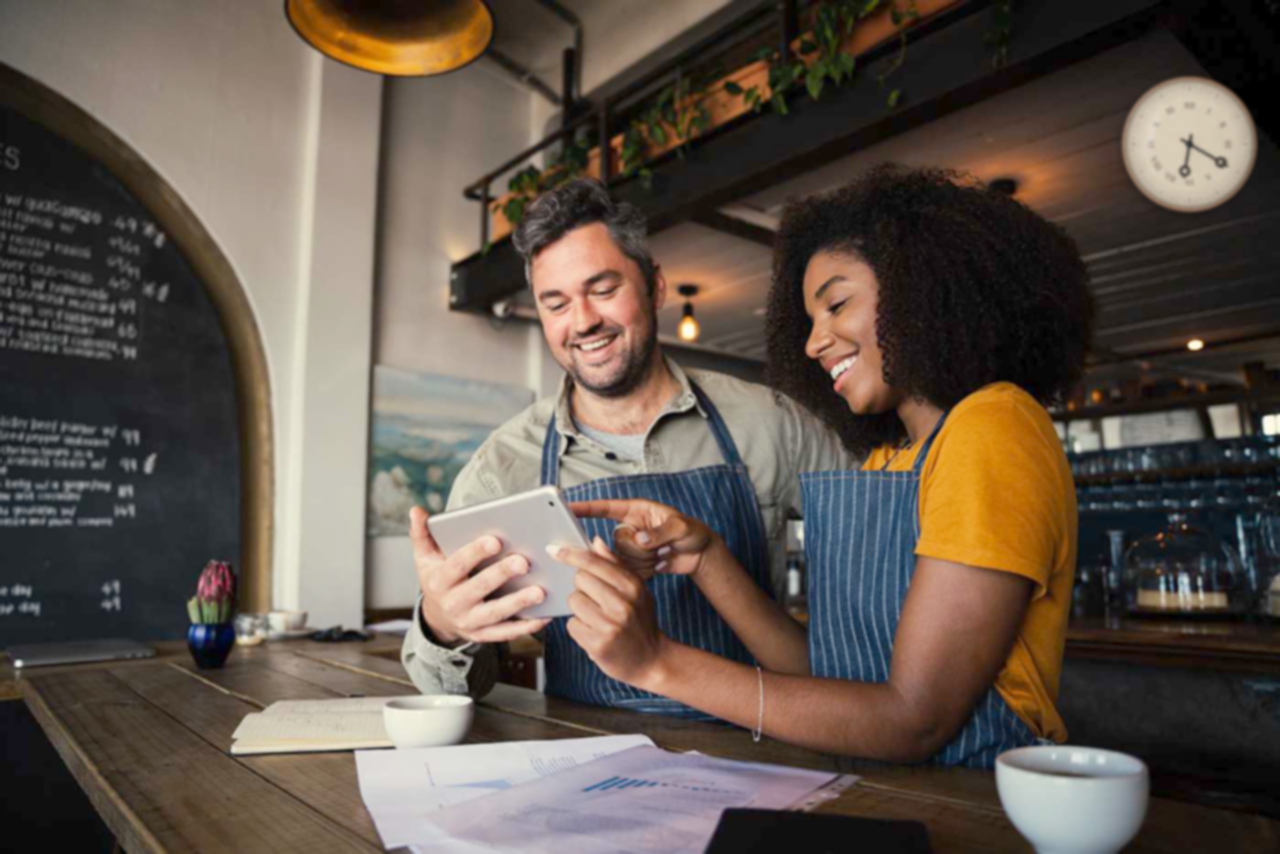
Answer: h=6 m=20
